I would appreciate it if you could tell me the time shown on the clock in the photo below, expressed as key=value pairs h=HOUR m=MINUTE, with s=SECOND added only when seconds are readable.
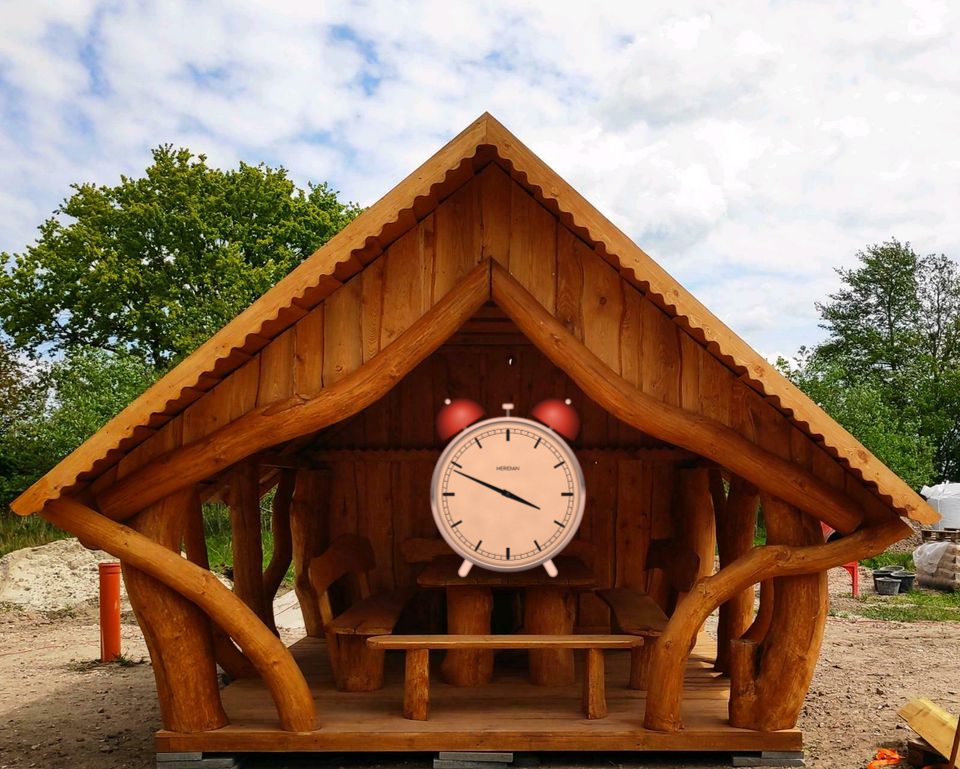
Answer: h=3 m=49
